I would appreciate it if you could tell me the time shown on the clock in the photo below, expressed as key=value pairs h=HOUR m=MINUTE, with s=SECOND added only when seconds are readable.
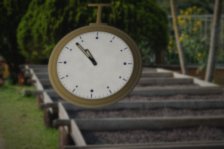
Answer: h=10 m=53
